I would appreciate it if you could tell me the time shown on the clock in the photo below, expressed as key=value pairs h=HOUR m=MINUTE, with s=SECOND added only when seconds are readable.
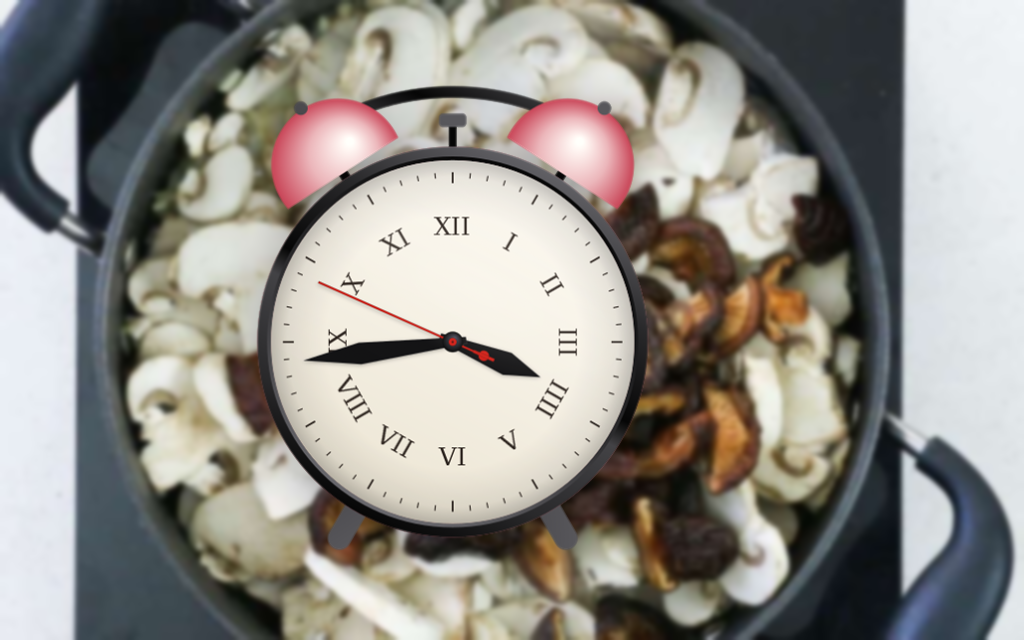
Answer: h=3 m=43 s=49
